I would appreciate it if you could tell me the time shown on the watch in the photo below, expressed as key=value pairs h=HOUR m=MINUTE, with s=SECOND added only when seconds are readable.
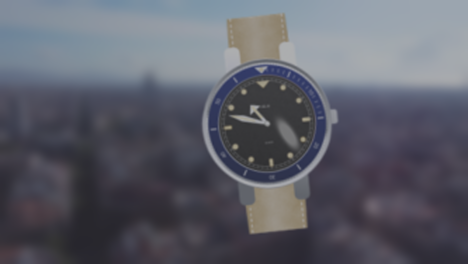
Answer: h=10 m=48
